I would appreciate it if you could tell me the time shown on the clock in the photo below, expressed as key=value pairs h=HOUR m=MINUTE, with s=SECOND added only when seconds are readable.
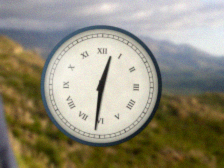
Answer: h=12 m=31
